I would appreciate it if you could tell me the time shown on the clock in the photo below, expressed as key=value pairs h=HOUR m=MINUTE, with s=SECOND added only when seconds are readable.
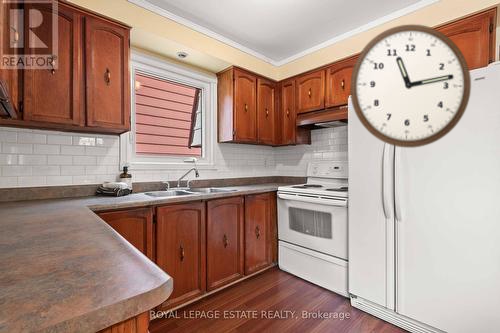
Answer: h=11 m=13
